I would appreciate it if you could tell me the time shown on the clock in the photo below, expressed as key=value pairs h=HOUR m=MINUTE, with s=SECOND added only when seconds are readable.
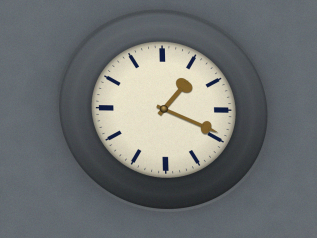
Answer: h=1 m=19
